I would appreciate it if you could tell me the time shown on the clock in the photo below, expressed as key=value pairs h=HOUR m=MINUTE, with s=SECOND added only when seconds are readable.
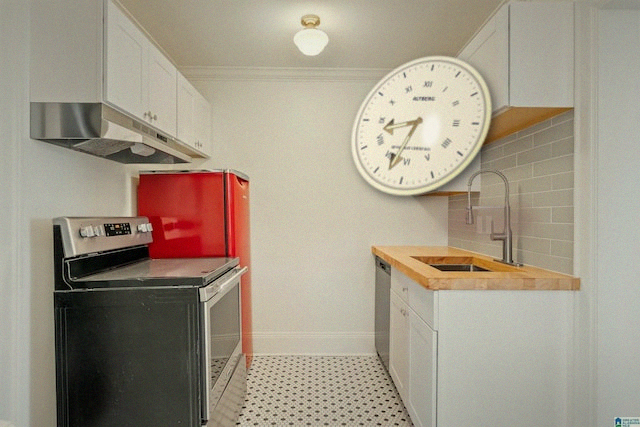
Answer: h=8 m=33
